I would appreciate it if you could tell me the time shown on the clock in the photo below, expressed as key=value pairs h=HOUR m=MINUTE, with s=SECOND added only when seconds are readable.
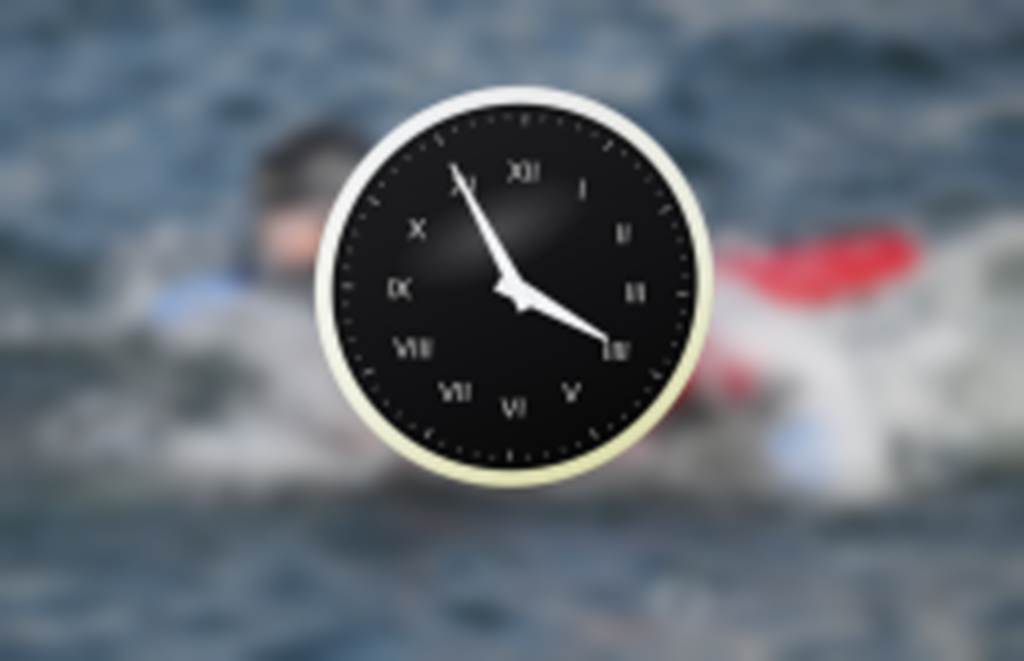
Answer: h=3 m=55
